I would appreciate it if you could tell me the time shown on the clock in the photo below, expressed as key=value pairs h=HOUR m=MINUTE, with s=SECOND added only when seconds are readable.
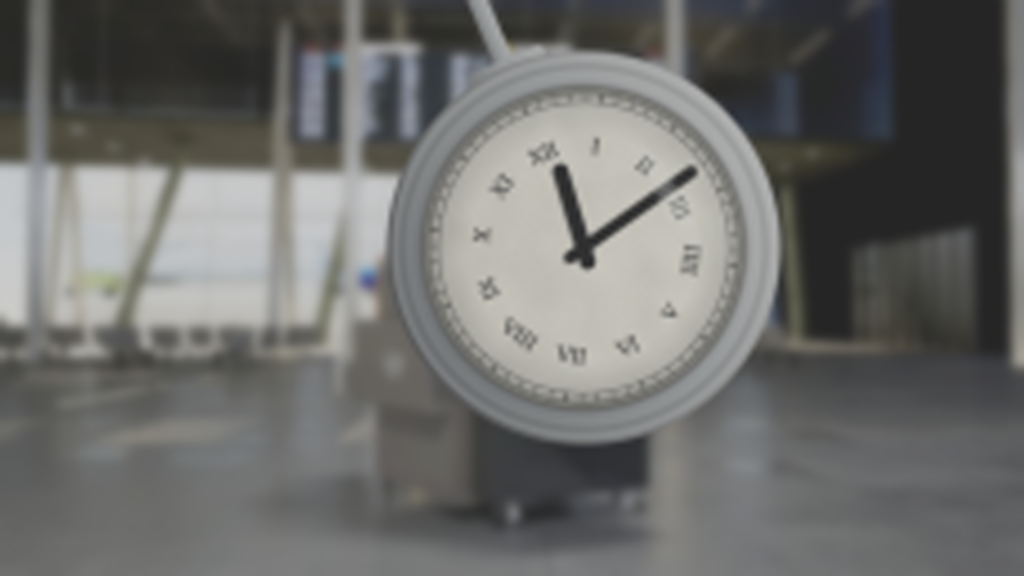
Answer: h=12 m=13
